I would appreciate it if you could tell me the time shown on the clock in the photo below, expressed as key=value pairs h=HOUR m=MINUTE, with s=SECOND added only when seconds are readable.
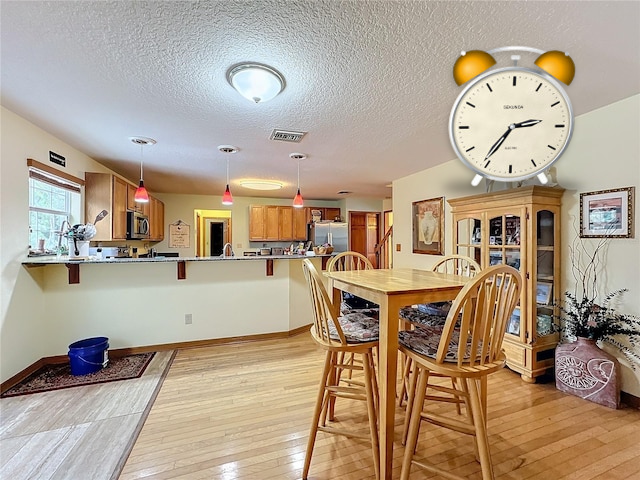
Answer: h=2 m=36
